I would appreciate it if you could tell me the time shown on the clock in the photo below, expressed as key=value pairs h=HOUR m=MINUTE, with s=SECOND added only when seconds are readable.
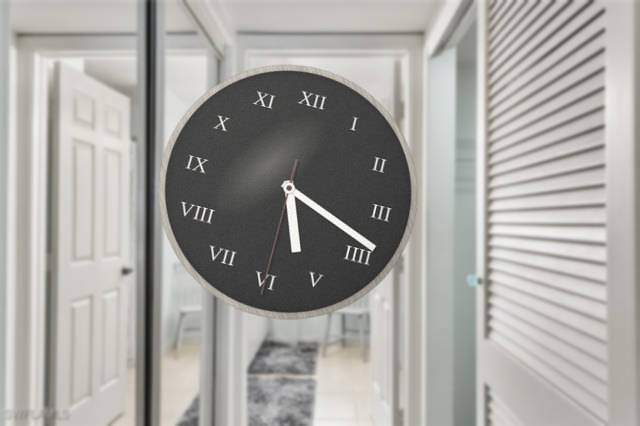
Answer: h=5 m=18 s=30
